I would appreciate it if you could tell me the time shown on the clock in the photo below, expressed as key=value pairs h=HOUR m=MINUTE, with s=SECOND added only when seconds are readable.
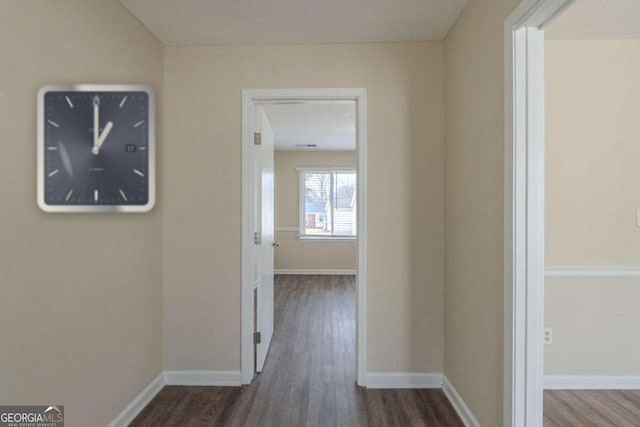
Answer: h=1 m=0
